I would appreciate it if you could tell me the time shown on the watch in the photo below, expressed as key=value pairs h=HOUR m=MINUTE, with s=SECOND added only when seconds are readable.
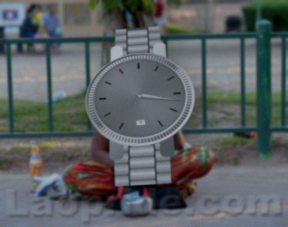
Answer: h=3 m=17
